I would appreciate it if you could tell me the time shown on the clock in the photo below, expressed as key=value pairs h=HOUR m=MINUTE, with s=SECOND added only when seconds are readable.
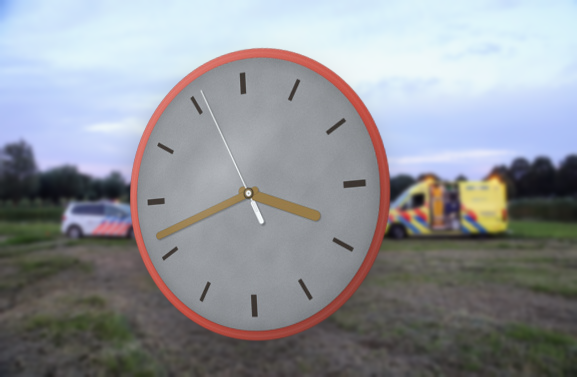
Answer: h=3 m=41 s=56
